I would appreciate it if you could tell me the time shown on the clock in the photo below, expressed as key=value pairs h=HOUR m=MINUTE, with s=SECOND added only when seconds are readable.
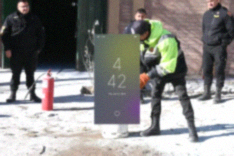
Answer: h=4 m=42
